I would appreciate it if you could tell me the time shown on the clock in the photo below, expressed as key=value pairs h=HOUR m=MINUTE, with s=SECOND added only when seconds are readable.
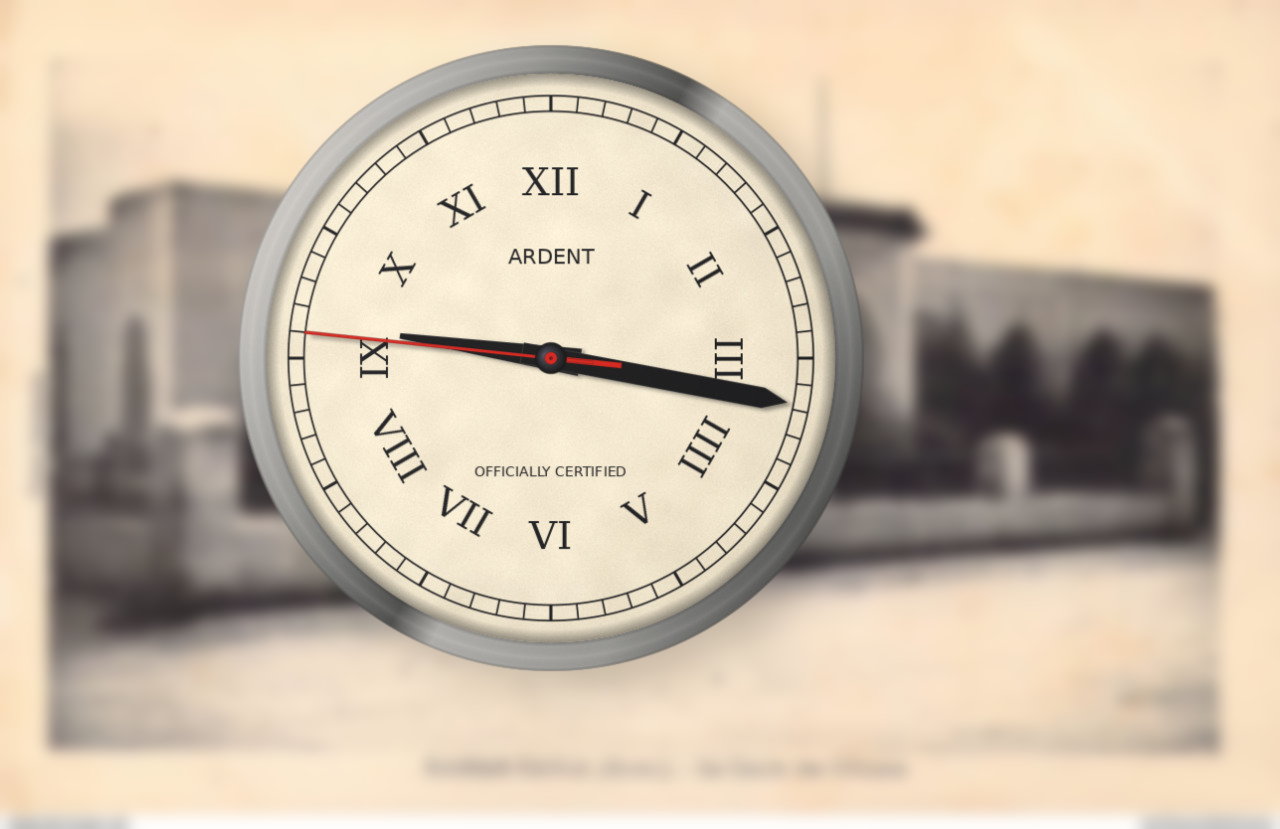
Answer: h=9 m=16 s=46
